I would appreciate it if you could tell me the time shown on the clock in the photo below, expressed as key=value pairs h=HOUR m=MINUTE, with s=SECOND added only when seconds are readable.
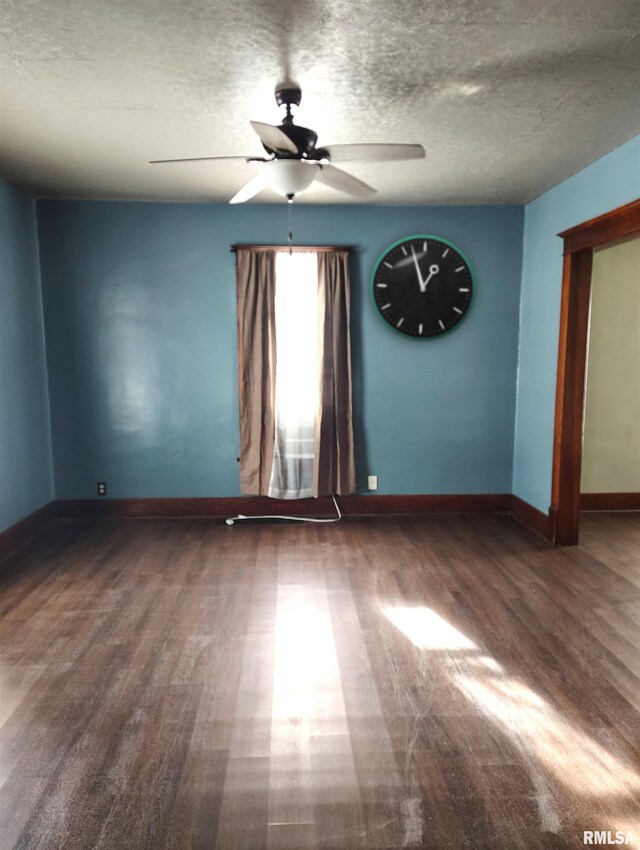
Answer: h=12 m=57
